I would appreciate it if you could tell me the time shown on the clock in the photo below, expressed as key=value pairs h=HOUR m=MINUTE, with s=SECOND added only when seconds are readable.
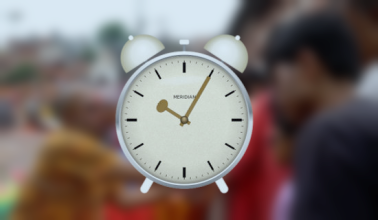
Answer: h=10 m=5
